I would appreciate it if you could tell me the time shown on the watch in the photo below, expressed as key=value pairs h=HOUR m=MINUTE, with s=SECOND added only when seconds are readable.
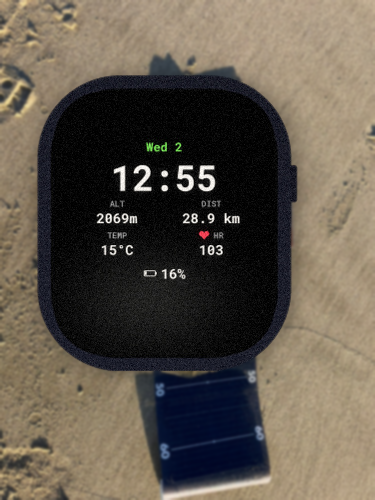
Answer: h=12 m=55
